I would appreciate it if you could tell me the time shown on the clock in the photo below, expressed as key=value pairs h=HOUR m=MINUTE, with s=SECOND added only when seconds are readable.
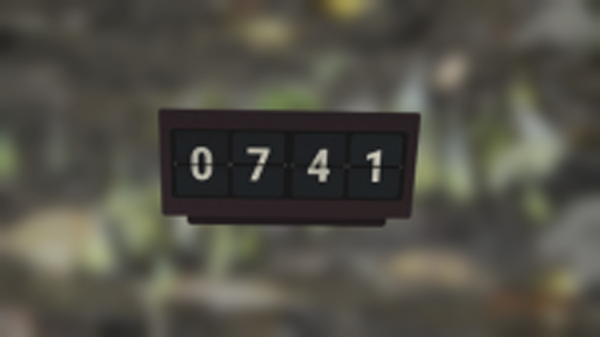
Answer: h=7 m=41
